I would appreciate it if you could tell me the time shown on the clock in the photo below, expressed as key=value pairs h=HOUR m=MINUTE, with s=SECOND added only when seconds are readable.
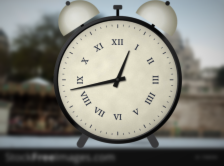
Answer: h=12 m=43
